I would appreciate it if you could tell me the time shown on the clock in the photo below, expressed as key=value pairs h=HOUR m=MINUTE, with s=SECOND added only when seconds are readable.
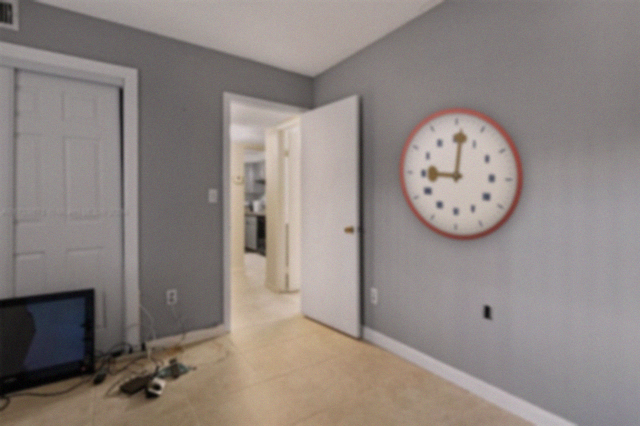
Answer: h=9 m=1
